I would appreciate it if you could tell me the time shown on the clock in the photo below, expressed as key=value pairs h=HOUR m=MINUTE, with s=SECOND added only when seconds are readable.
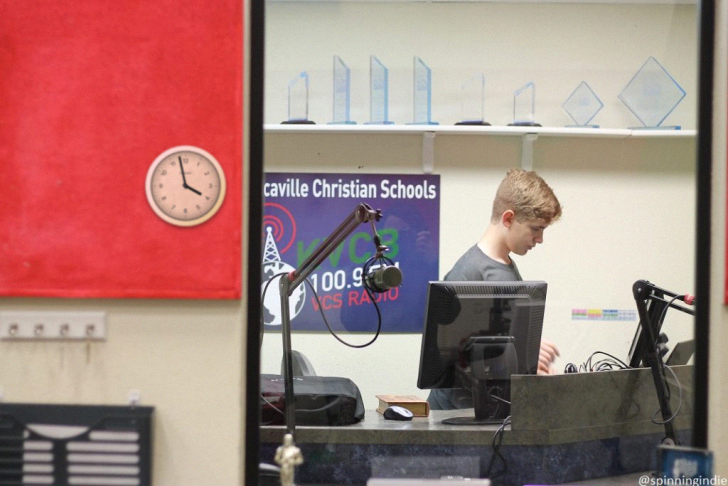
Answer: h=3 m=58
